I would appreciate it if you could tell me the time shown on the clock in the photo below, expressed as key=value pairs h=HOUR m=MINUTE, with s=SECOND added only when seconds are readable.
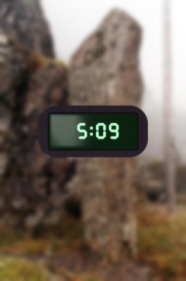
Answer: h=5 m=9
